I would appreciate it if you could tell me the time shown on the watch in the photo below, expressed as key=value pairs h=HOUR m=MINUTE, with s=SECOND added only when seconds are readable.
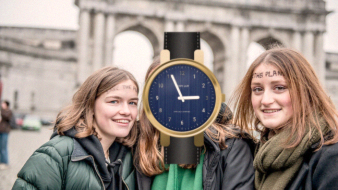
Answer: h=2 m=56
